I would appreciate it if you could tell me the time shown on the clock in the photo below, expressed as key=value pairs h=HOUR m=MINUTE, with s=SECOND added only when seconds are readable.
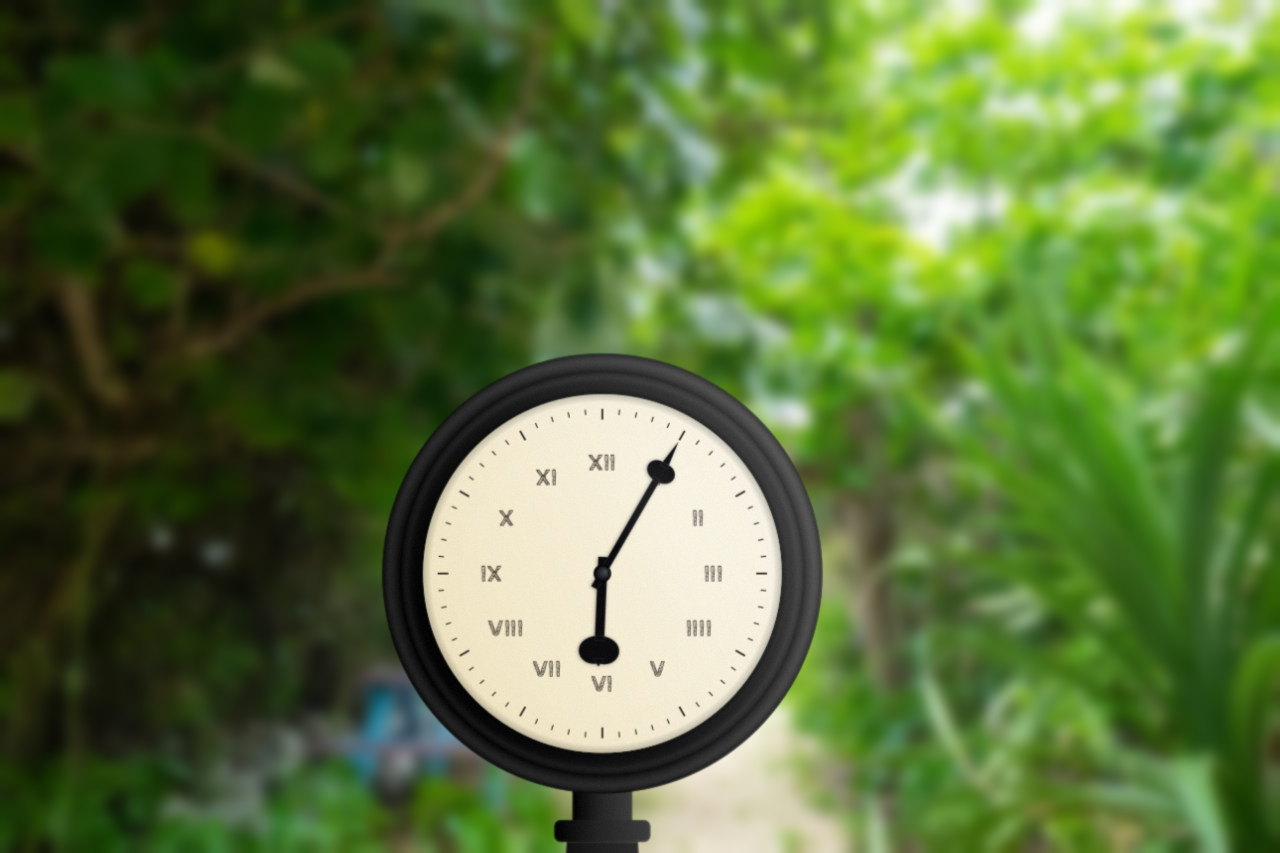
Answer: h=6 m=5
